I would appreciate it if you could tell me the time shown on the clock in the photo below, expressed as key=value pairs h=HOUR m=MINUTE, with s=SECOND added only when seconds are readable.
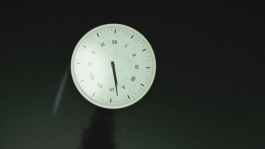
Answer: h=5 m=28
